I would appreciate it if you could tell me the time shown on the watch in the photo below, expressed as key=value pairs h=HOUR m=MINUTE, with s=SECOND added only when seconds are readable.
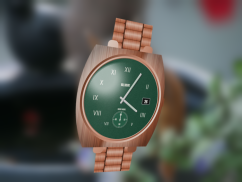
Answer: h=4 m=5
